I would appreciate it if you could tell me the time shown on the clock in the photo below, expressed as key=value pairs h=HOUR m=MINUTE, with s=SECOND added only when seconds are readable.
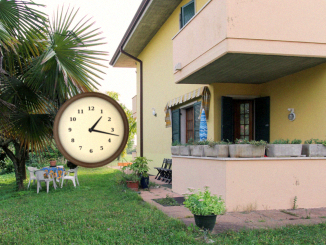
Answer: h=1 m=17
